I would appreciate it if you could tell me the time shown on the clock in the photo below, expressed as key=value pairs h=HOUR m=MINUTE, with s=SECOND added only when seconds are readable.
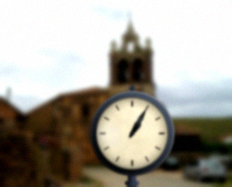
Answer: h=1 m=5
